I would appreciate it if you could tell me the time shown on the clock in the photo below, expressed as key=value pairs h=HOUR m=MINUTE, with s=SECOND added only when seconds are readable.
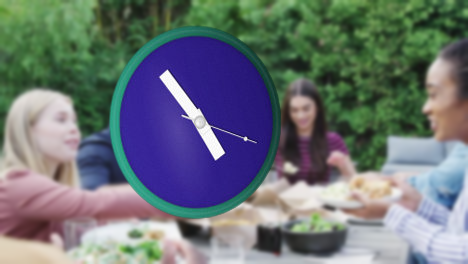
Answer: h=4 m=53 s=18
